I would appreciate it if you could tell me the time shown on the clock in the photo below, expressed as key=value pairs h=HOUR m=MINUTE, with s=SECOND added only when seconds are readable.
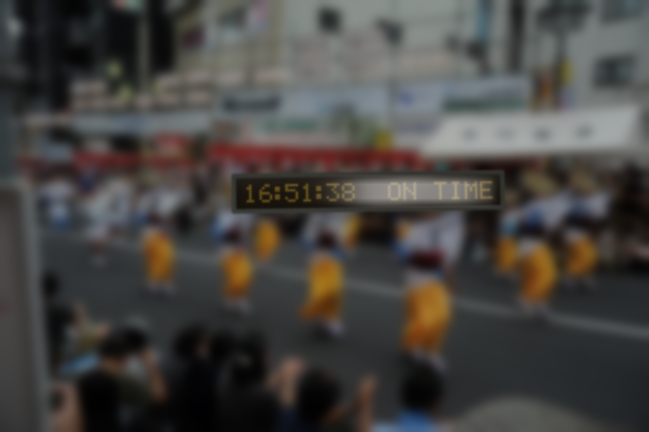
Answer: h=16 m=51 s=38
